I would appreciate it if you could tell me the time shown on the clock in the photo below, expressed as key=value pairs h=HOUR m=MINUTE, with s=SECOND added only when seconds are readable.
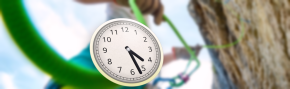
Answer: h=4 m=27
